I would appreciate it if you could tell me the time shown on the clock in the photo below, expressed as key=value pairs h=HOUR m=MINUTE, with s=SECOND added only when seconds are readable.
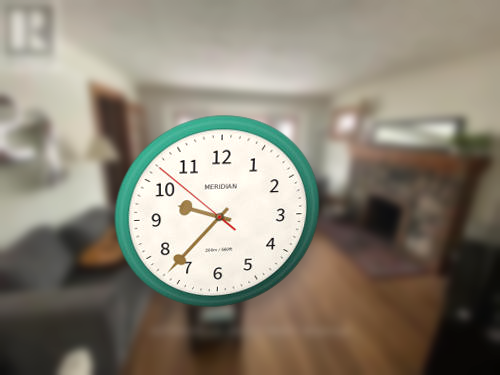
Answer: h=9 m=36 s=52
